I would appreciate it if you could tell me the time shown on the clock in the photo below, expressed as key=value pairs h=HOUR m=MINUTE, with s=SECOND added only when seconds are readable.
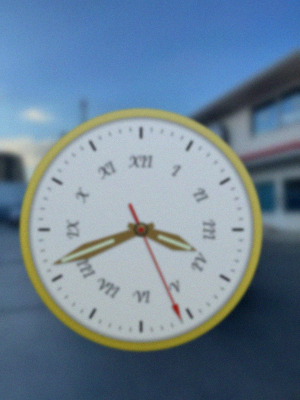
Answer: h=3 m=41 s=26
